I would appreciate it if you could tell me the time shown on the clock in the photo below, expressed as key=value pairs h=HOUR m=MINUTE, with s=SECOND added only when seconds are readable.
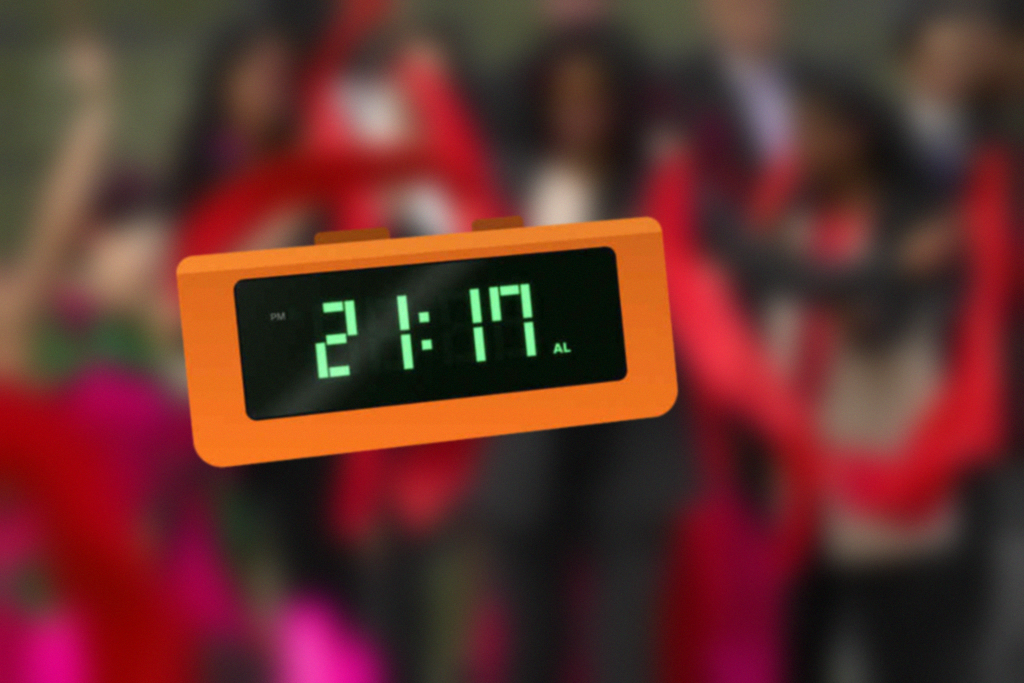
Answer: h=21 m=17
